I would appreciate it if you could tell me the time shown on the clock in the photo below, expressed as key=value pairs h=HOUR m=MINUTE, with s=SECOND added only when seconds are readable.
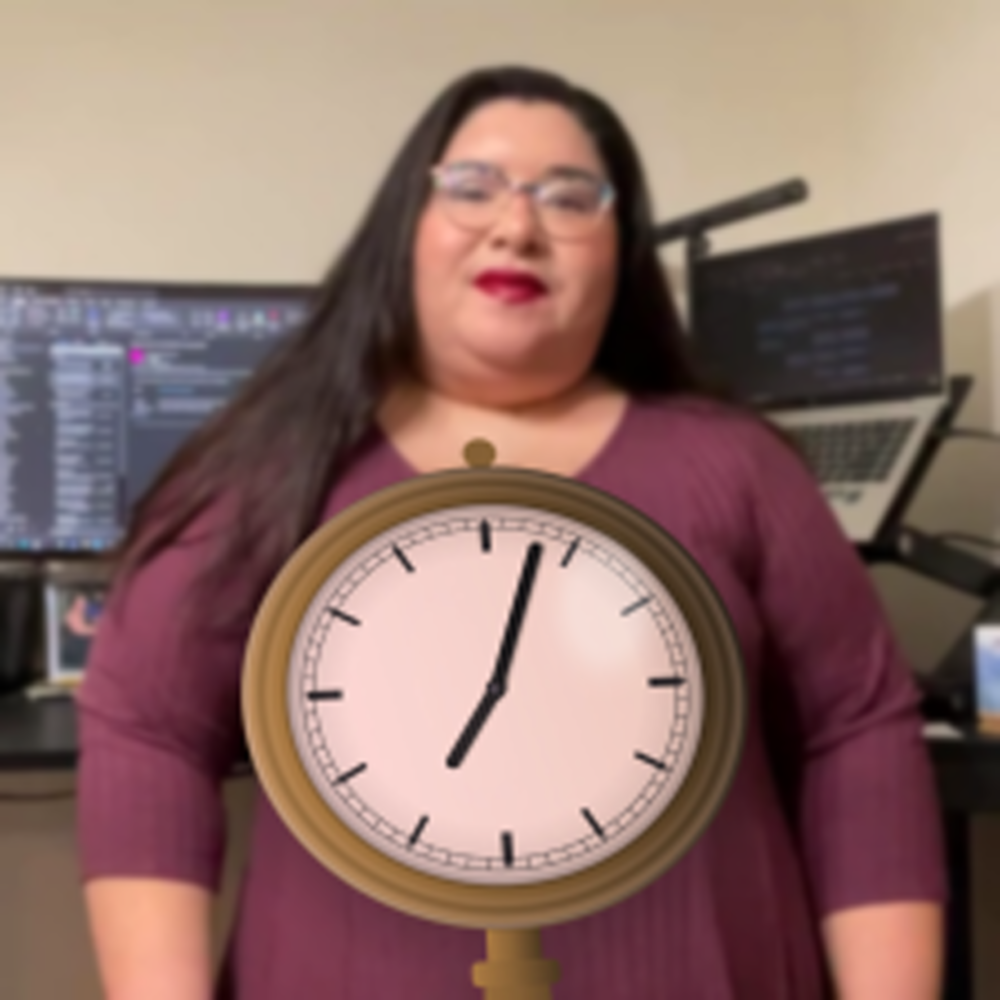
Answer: h=7 m=3
